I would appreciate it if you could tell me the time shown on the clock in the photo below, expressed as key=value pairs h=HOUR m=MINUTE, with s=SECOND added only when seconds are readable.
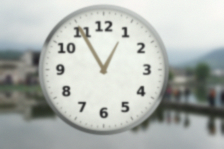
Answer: h=12 m=55
